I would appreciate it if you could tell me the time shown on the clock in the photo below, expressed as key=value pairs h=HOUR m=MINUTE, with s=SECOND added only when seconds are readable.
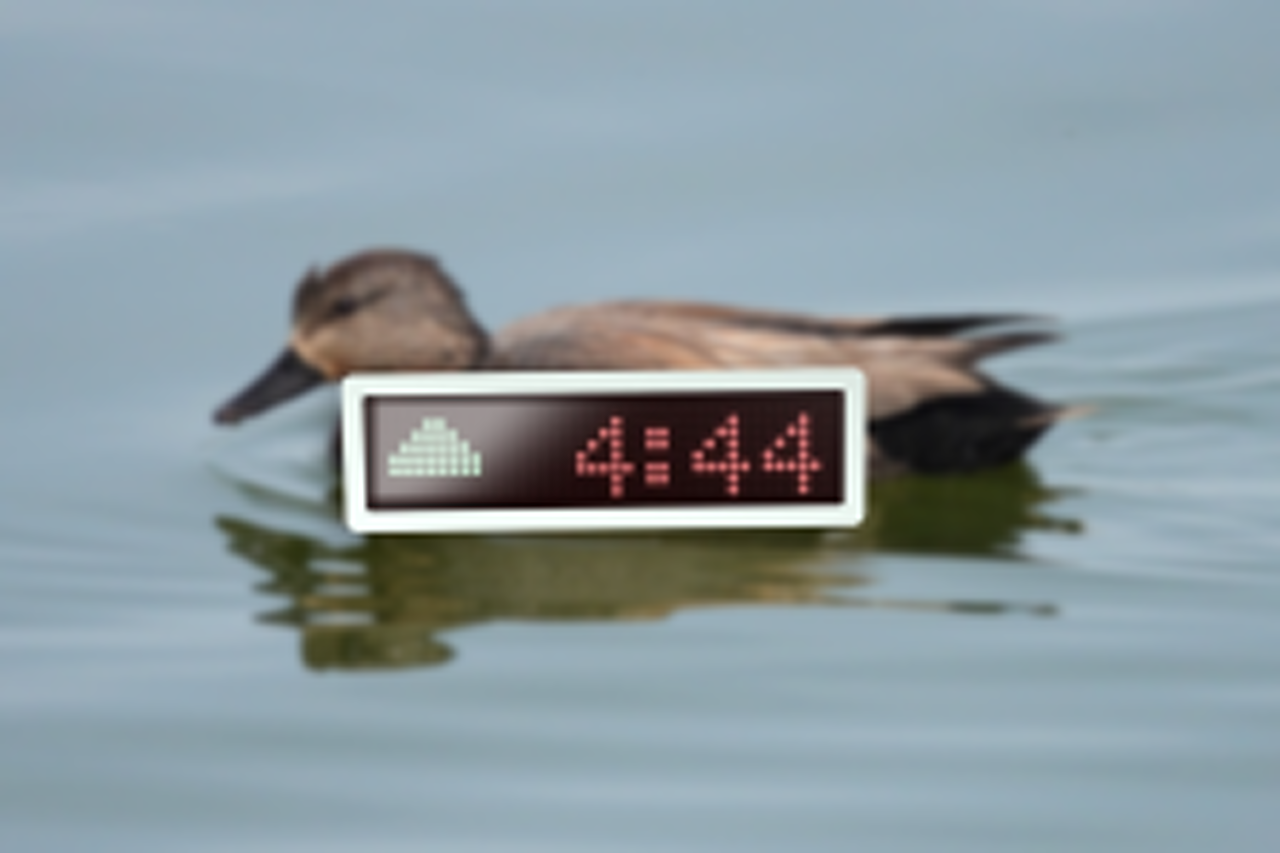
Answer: h=4 m=44
